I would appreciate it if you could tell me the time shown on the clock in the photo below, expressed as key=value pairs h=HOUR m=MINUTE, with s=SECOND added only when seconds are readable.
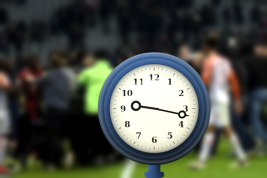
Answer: h=9 m=17
